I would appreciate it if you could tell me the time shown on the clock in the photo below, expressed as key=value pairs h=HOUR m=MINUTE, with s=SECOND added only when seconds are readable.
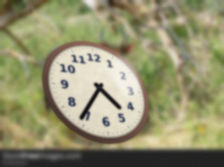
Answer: h=4 m=36
